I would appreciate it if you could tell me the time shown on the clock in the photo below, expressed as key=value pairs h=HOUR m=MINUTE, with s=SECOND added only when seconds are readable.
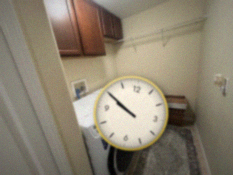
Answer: h=9 m=50
